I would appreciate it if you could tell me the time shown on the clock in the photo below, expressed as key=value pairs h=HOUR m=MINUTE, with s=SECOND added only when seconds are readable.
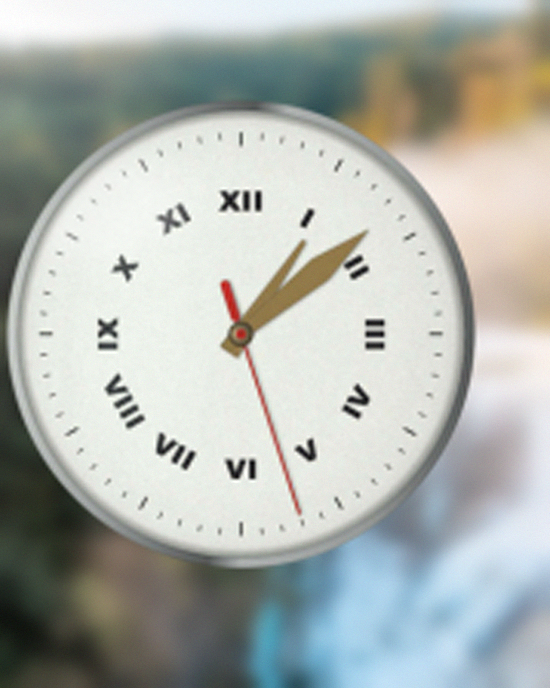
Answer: h=1 m=8 s=27
